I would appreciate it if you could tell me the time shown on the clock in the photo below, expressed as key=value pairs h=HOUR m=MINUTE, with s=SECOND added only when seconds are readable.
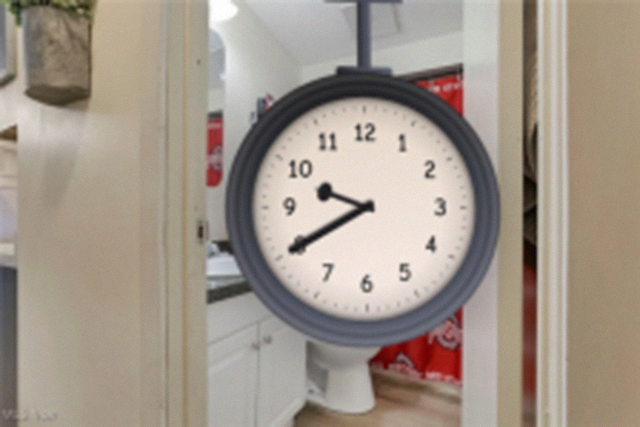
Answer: h=9 m=40
